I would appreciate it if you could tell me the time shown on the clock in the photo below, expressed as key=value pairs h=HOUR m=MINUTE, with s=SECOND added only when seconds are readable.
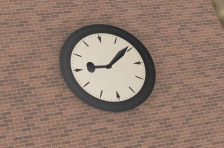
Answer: h=9 m=9
